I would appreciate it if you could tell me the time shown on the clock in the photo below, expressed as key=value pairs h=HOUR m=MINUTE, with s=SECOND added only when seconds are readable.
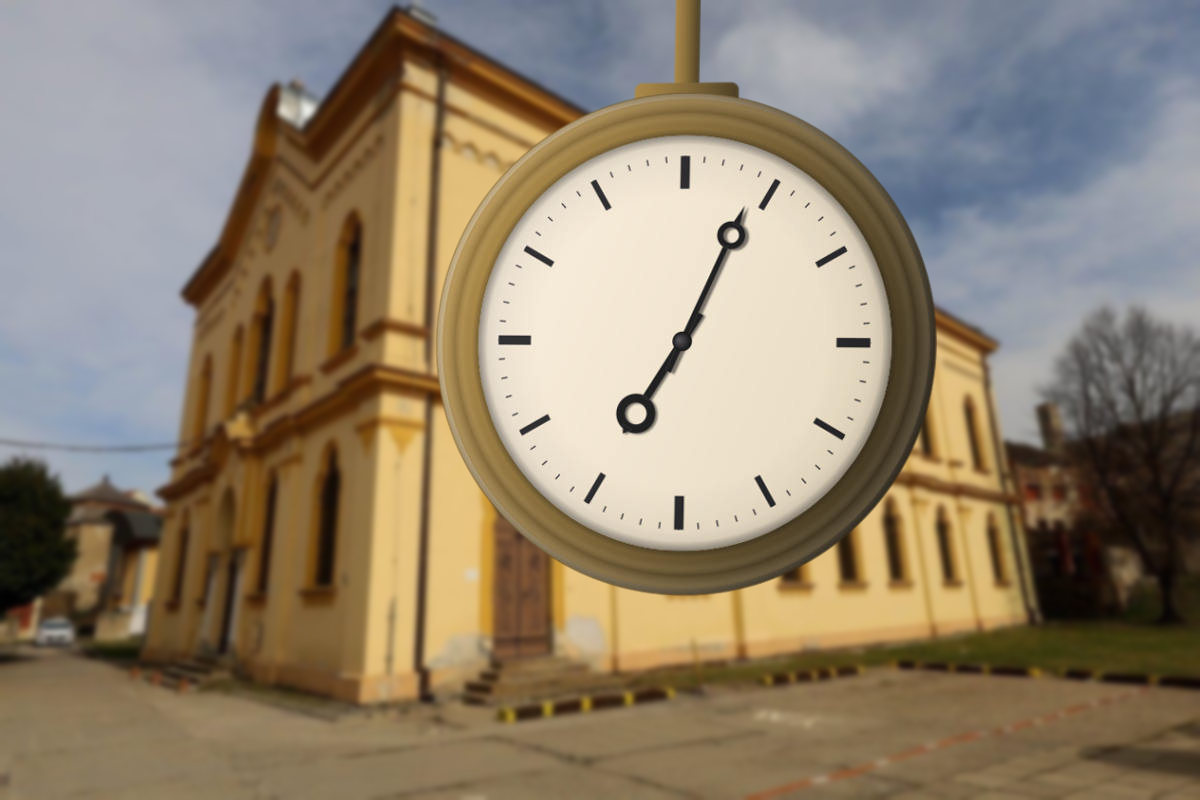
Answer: h=7 m=4
